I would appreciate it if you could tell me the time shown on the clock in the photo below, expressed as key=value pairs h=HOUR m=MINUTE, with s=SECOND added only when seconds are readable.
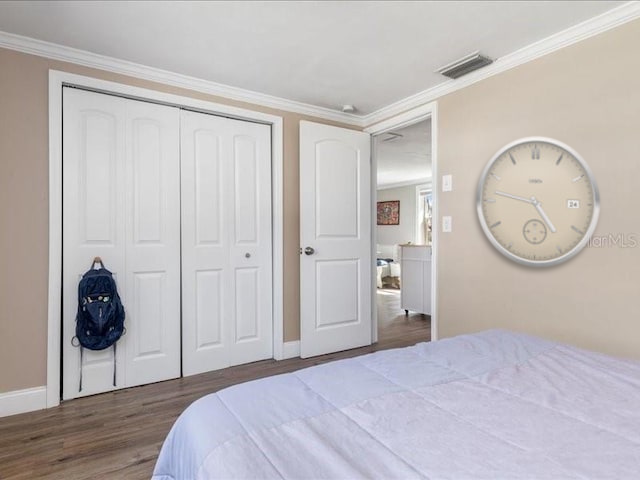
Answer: h=4 m=47
